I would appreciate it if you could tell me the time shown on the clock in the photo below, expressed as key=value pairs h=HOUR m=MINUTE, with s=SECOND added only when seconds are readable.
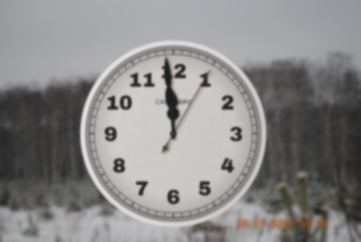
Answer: h=11 m=59 s=5
